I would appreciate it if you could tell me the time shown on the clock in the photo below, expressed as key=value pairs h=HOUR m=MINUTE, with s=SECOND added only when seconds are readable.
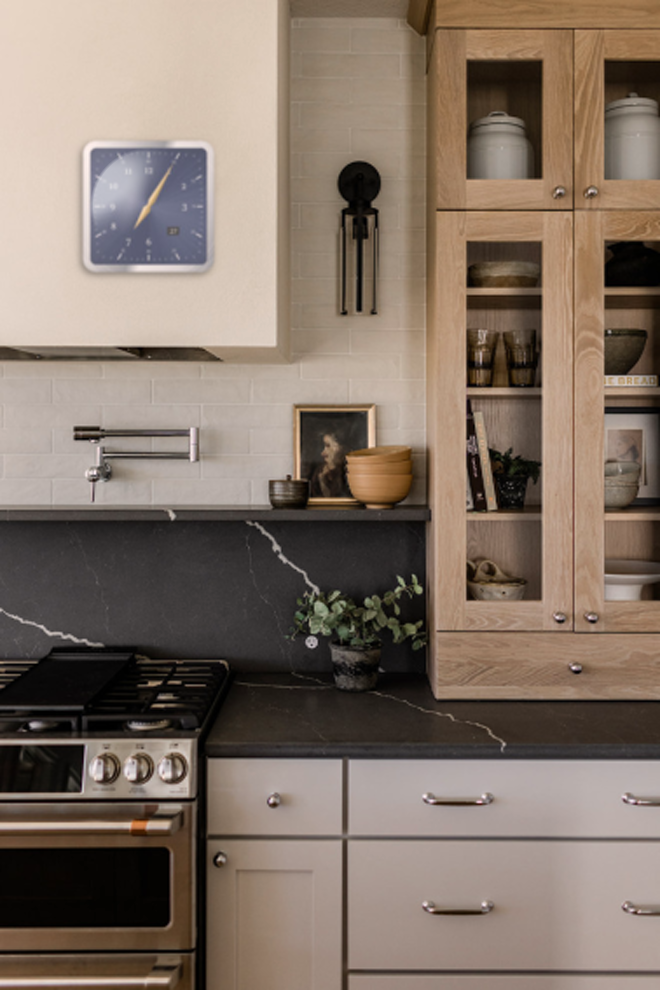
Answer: h=7 m=5
